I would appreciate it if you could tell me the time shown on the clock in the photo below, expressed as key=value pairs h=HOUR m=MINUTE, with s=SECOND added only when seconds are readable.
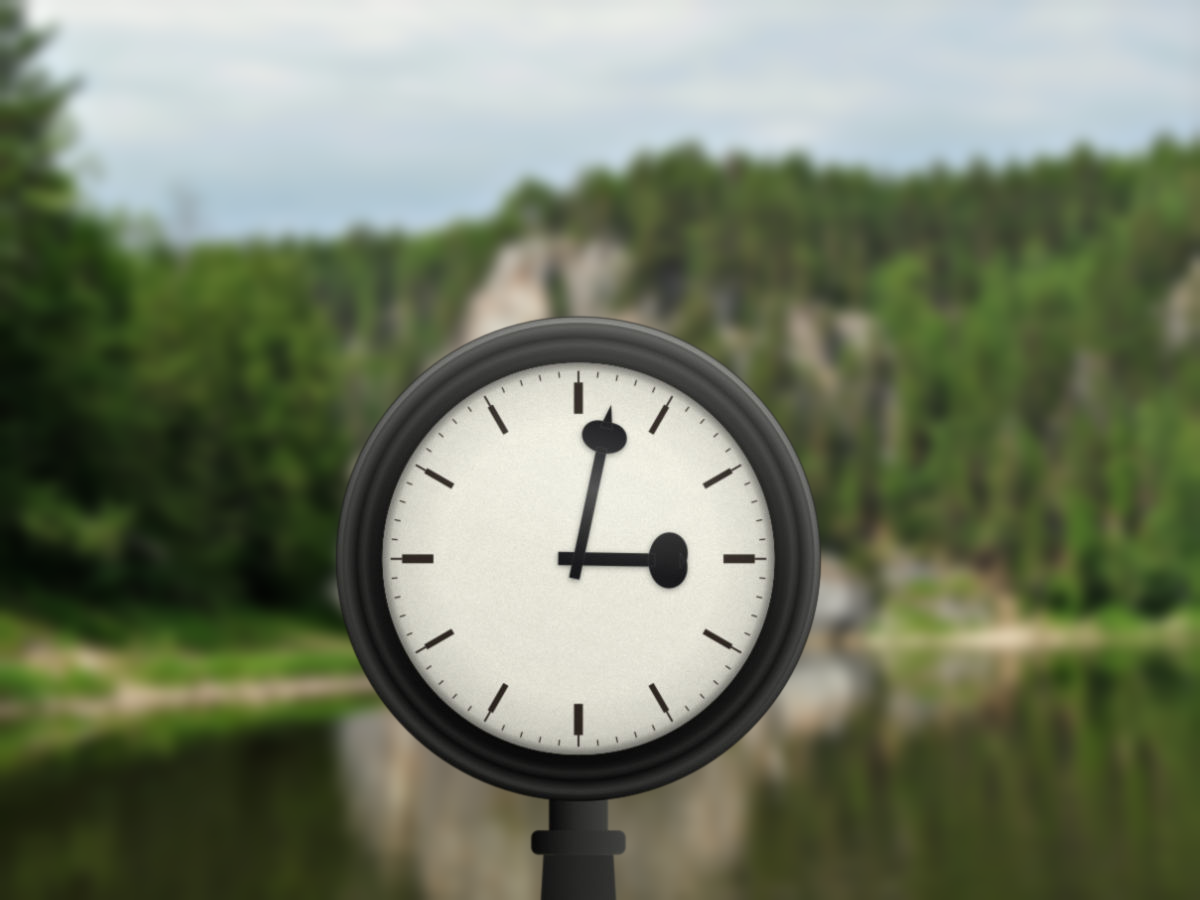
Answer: h=3 m=2
